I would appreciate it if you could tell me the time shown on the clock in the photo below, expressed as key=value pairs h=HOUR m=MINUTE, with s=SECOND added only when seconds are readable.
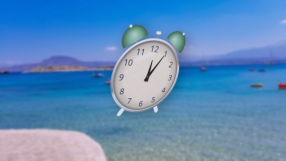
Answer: h=12 m=5
